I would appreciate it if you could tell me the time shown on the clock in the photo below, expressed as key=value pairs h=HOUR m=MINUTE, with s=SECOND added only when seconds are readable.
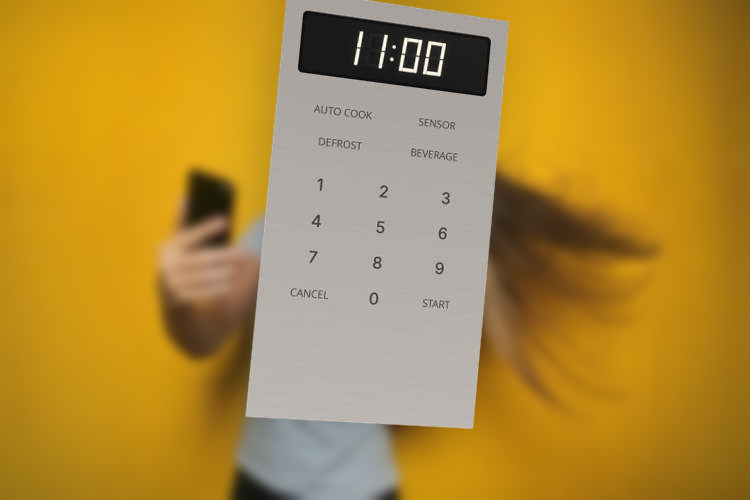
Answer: h=11 m=0
